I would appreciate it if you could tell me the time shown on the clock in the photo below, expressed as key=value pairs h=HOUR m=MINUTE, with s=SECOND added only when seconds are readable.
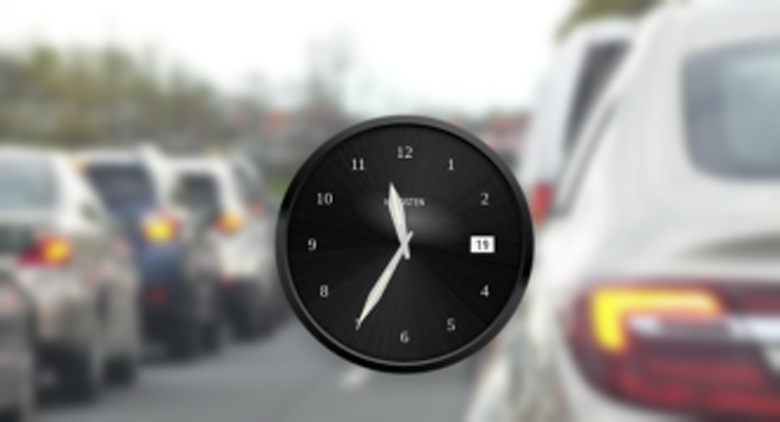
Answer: h=11 m=35
